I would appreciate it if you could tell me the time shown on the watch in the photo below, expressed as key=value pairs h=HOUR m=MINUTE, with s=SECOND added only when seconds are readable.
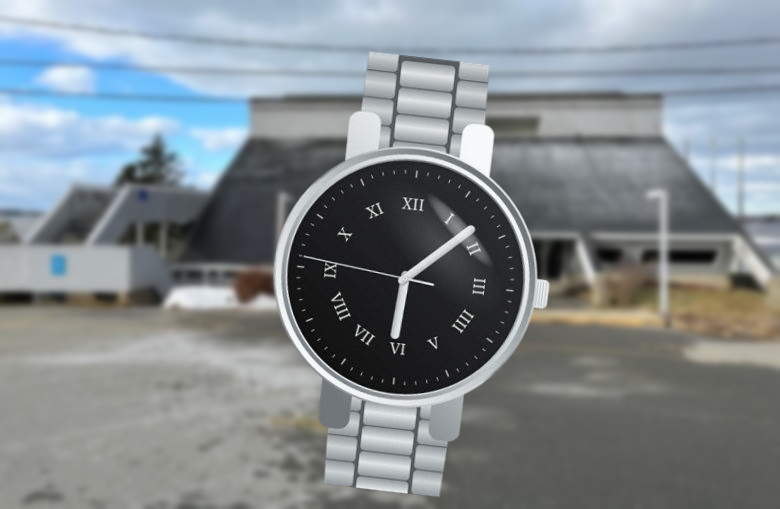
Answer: h=6 m=7 s=46
